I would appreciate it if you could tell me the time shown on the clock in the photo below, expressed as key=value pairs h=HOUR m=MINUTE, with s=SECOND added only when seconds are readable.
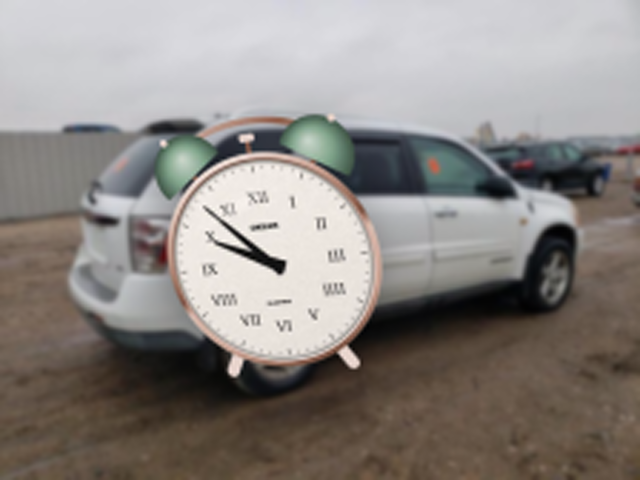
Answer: h=9 m=53
